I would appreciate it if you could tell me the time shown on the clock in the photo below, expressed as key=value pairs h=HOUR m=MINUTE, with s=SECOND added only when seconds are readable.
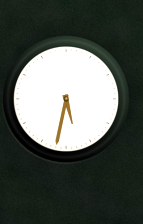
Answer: h=5 m=32
